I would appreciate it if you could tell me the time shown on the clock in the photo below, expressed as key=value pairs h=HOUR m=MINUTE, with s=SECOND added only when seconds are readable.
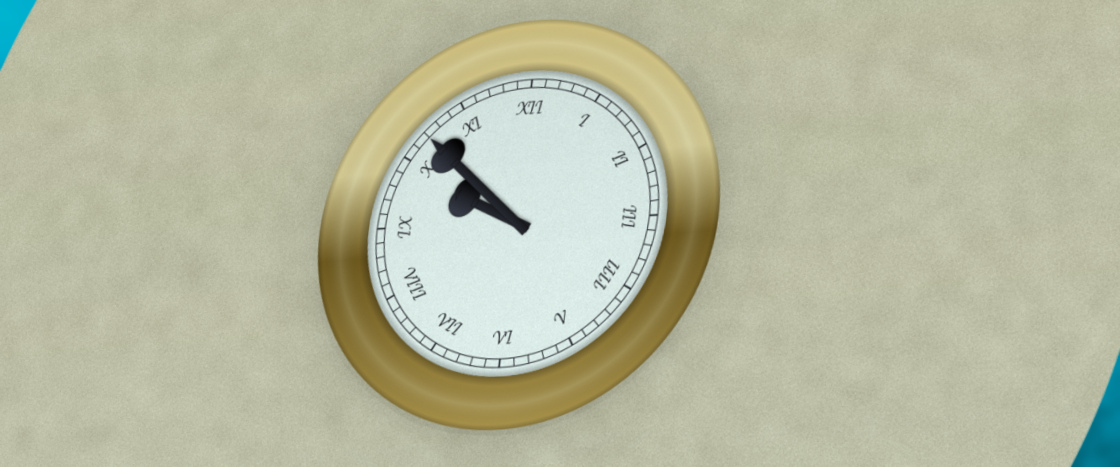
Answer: h=9 m=52
